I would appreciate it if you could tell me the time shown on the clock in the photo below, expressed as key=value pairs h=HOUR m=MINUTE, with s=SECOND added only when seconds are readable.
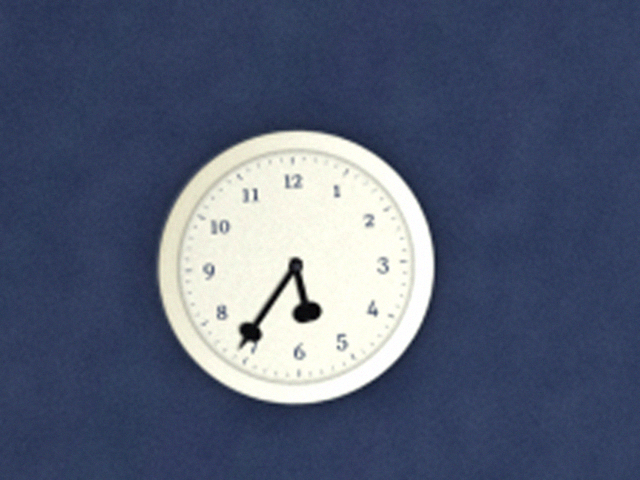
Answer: h=5 m=36
